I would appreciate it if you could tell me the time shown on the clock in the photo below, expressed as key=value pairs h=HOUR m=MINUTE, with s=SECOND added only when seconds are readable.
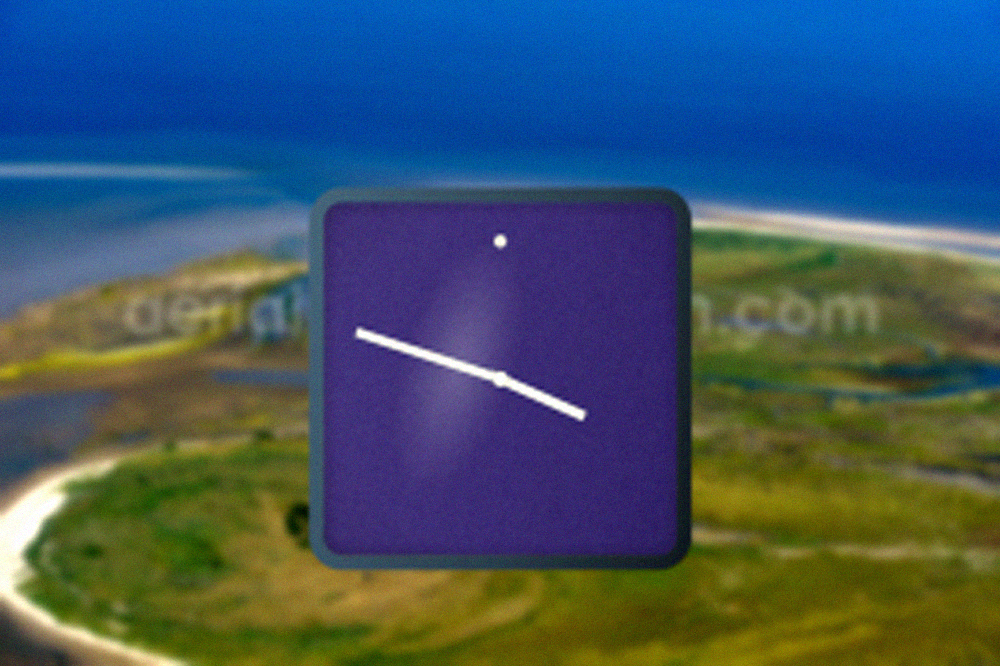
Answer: h=3 m=48
